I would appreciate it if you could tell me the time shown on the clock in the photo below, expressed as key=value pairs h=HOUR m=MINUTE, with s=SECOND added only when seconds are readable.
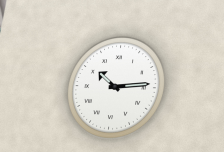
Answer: h=10 m=14
